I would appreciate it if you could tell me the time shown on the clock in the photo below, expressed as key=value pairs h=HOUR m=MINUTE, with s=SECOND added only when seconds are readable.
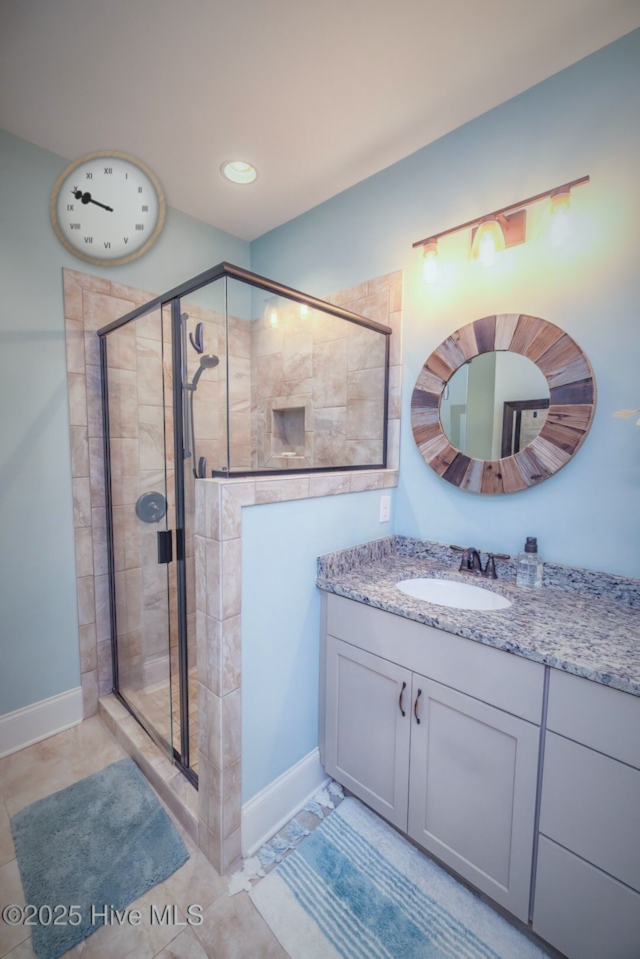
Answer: h=9 m=49
